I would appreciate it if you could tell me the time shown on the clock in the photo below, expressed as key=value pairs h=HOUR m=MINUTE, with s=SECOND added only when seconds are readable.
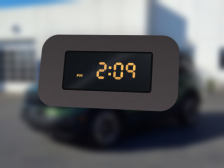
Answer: h=2 m=9
